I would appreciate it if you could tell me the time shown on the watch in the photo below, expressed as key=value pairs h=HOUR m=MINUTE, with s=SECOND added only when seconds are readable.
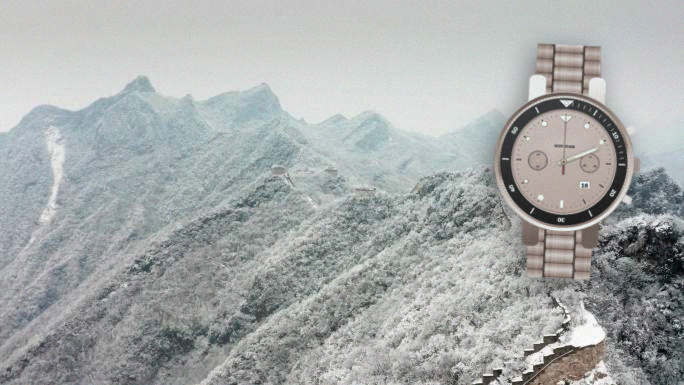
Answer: h=2 m=11
